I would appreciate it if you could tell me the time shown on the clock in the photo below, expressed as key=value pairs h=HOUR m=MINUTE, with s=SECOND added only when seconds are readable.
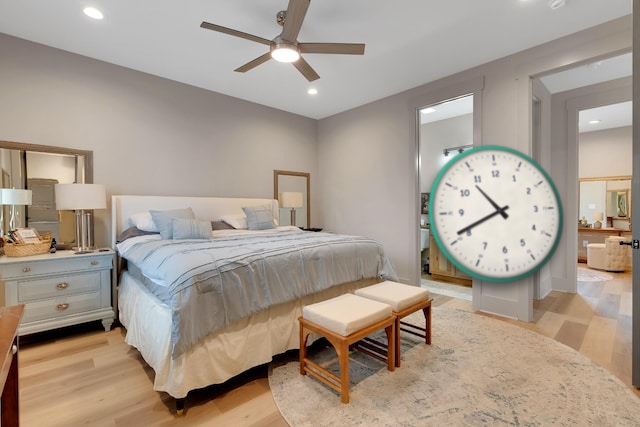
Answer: h=10 m=41
